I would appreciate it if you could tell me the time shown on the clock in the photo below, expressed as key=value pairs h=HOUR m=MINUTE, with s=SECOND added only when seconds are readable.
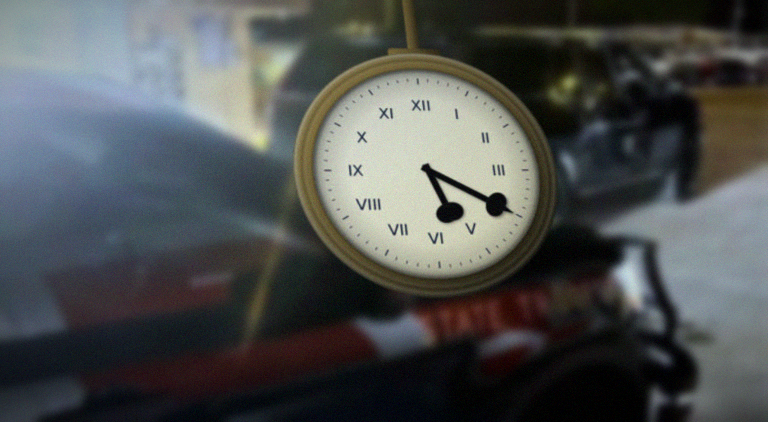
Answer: h=5 m=20
